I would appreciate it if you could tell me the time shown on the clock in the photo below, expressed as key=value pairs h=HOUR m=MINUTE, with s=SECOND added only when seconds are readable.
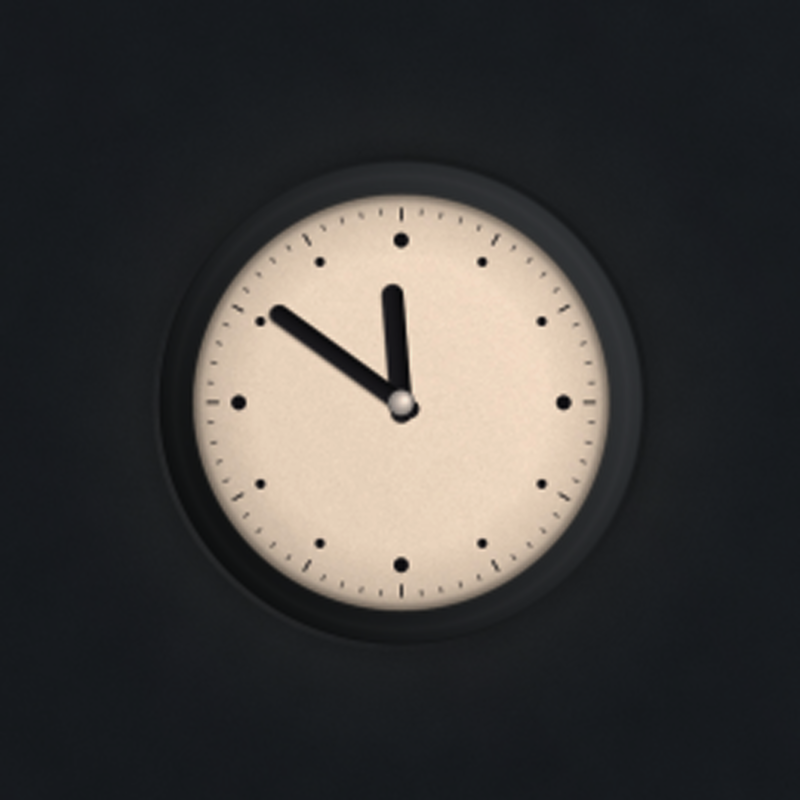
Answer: h=11 m=51
